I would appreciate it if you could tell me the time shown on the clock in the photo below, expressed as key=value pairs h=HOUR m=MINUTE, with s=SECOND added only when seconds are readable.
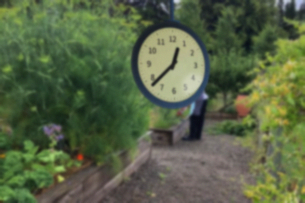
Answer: h=12 m=38
